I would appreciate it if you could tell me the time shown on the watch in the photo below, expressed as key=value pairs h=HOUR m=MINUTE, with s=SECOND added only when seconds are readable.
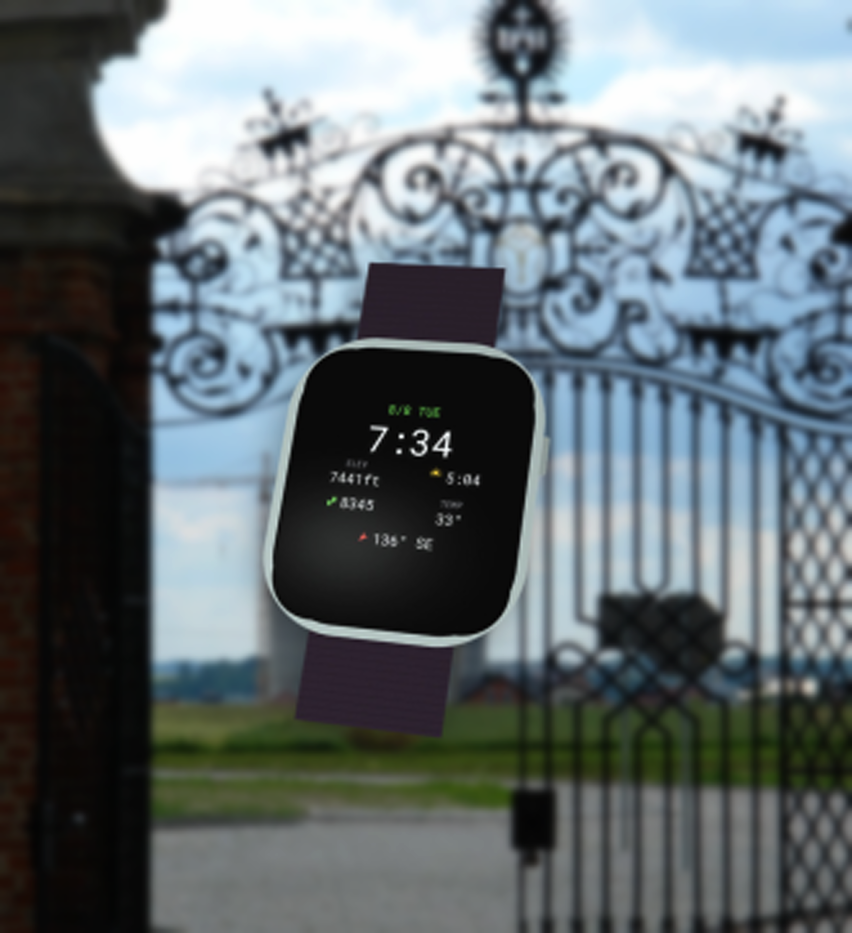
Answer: h=7 m=34
